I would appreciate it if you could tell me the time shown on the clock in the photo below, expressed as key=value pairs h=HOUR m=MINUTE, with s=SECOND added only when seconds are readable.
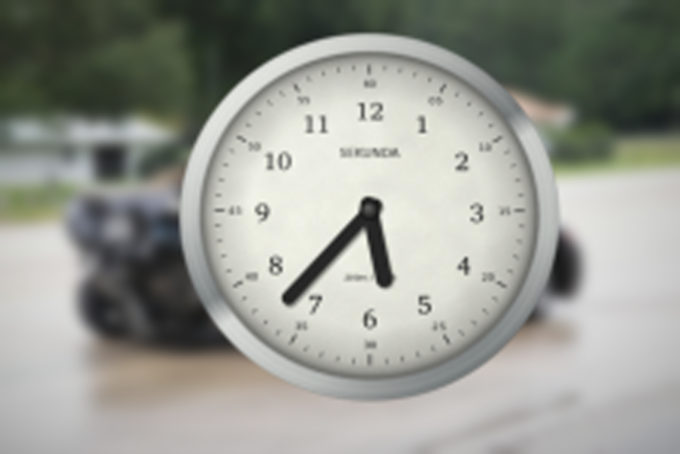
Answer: h=5 m=37
